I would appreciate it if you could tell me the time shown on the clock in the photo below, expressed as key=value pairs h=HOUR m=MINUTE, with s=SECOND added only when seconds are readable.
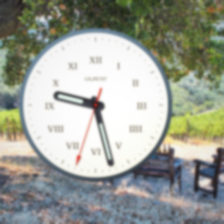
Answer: h=9 m=27 s=33
